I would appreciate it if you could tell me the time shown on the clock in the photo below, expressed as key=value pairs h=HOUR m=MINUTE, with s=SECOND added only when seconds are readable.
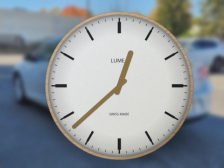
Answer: h=12 m=38
